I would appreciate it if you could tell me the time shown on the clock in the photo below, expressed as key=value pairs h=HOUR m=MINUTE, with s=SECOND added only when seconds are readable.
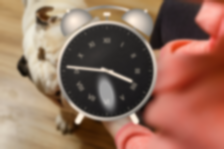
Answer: h=3 m=46
